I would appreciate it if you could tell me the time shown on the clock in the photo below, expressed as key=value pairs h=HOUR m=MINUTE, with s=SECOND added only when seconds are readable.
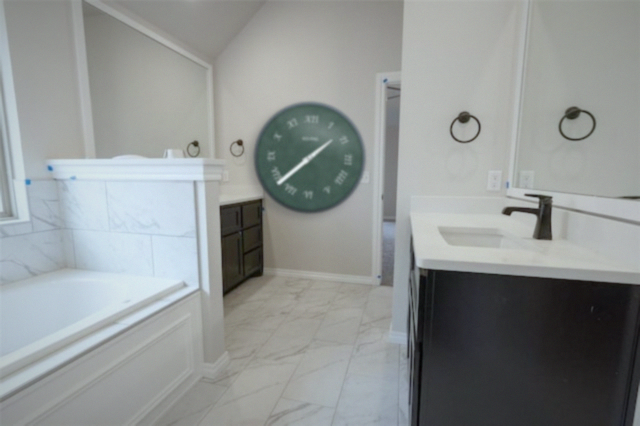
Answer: h=1 m=38
